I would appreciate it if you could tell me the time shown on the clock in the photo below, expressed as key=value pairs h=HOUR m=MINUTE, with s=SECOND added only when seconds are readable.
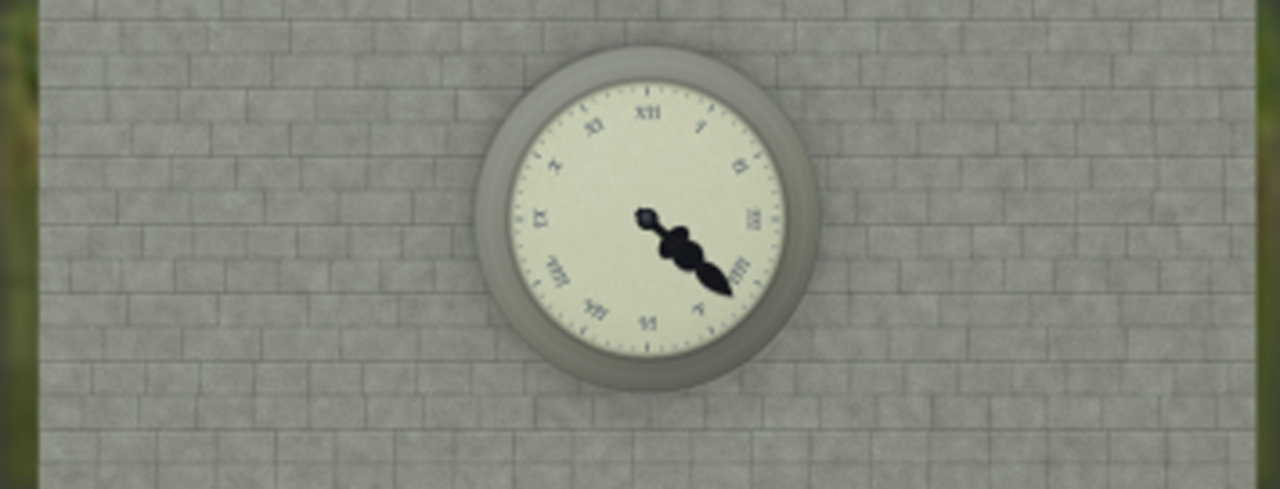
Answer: h=4 m=22
